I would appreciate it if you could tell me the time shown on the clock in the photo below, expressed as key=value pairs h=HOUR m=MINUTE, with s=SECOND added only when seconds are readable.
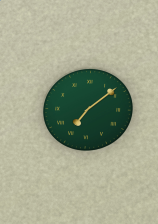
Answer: h=7 m=8
